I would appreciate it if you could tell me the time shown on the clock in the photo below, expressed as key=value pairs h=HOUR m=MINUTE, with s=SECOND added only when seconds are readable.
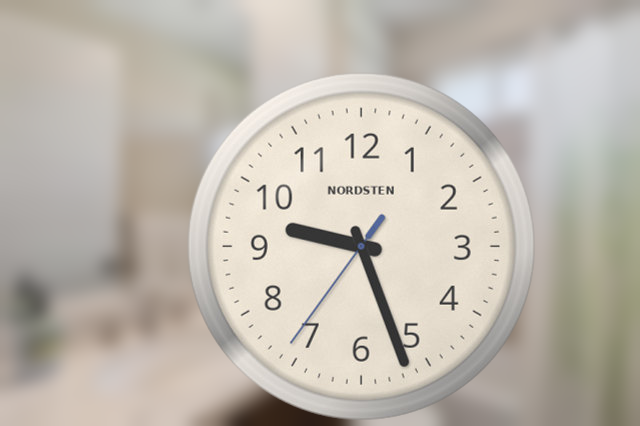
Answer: h=9 m=26 s=36
